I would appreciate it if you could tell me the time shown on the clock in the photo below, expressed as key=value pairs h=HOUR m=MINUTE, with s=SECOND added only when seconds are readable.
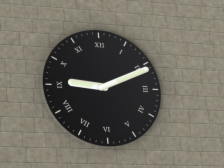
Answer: h=9 m=11
